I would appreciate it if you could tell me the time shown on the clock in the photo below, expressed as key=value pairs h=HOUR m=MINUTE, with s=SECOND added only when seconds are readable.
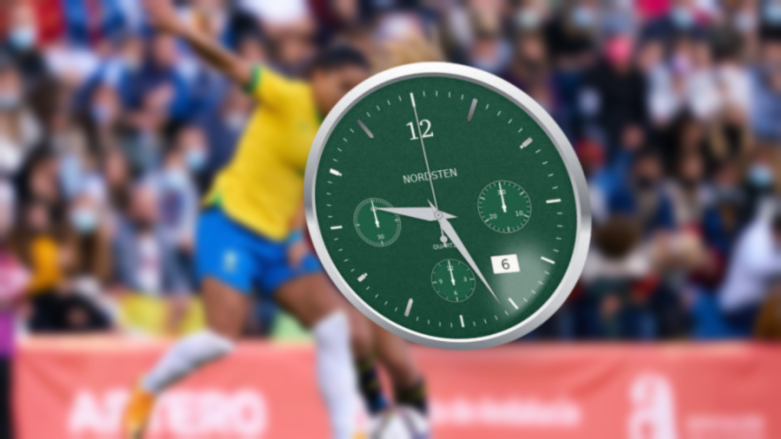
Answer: h=9 m=26
